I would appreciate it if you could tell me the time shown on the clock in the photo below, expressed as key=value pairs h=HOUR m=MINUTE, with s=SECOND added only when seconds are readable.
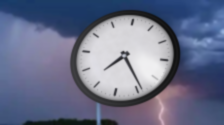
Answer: h=7 m=24
